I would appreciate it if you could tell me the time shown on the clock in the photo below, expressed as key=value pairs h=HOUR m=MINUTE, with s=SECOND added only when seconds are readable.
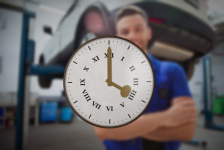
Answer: h=4 m=0
